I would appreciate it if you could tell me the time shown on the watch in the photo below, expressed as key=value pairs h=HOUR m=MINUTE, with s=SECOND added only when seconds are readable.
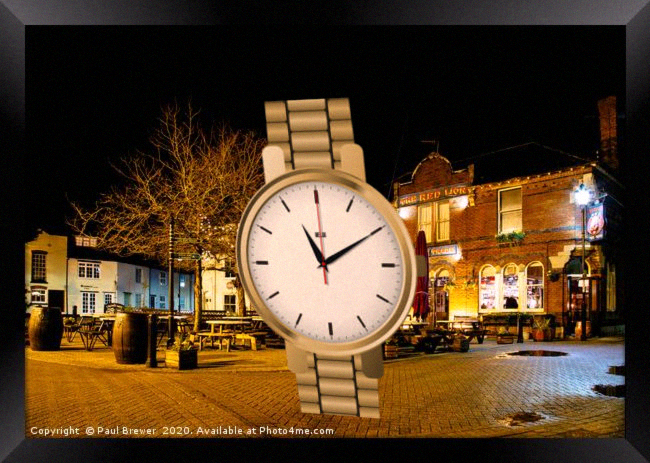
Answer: h=11 m=10 s=0
